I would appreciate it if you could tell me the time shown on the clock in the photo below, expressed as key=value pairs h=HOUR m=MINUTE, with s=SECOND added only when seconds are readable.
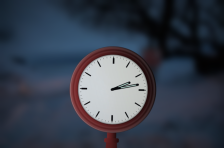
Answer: h=2 m=13
